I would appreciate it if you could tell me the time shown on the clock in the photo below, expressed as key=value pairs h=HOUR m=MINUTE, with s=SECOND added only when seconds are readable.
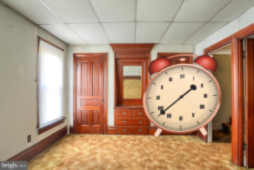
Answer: h=1 m=38
